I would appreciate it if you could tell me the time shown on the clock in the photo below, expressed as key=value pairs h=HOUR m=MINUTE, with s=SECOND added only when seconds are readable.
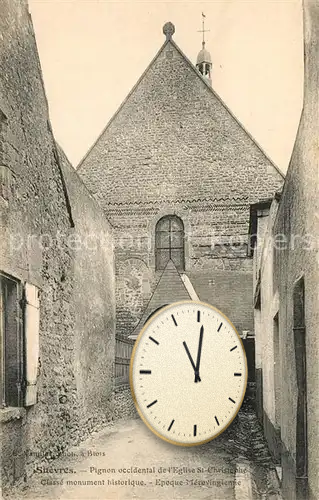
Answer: h=11 m=1
